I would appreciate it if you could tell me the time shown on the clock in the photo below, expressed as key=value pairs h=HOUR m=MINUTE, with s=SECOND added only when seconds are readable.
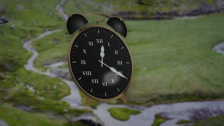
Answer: h=12 m=20
